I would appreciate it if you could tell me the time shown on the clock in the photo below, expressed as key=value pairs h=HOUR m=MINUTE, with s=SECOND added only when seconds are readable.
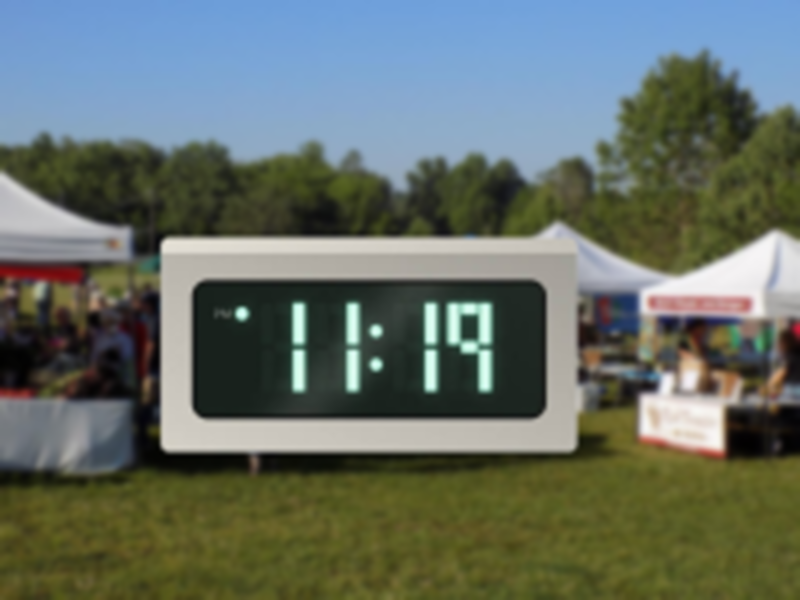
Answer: h=11 m=19
